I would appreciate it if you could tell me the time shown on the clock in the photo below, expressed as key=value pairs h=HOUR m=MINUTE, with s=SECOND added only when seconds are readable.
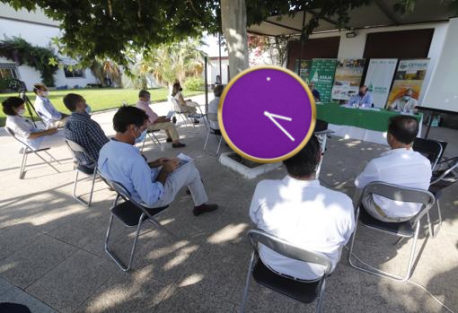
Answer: h=3 m=22
